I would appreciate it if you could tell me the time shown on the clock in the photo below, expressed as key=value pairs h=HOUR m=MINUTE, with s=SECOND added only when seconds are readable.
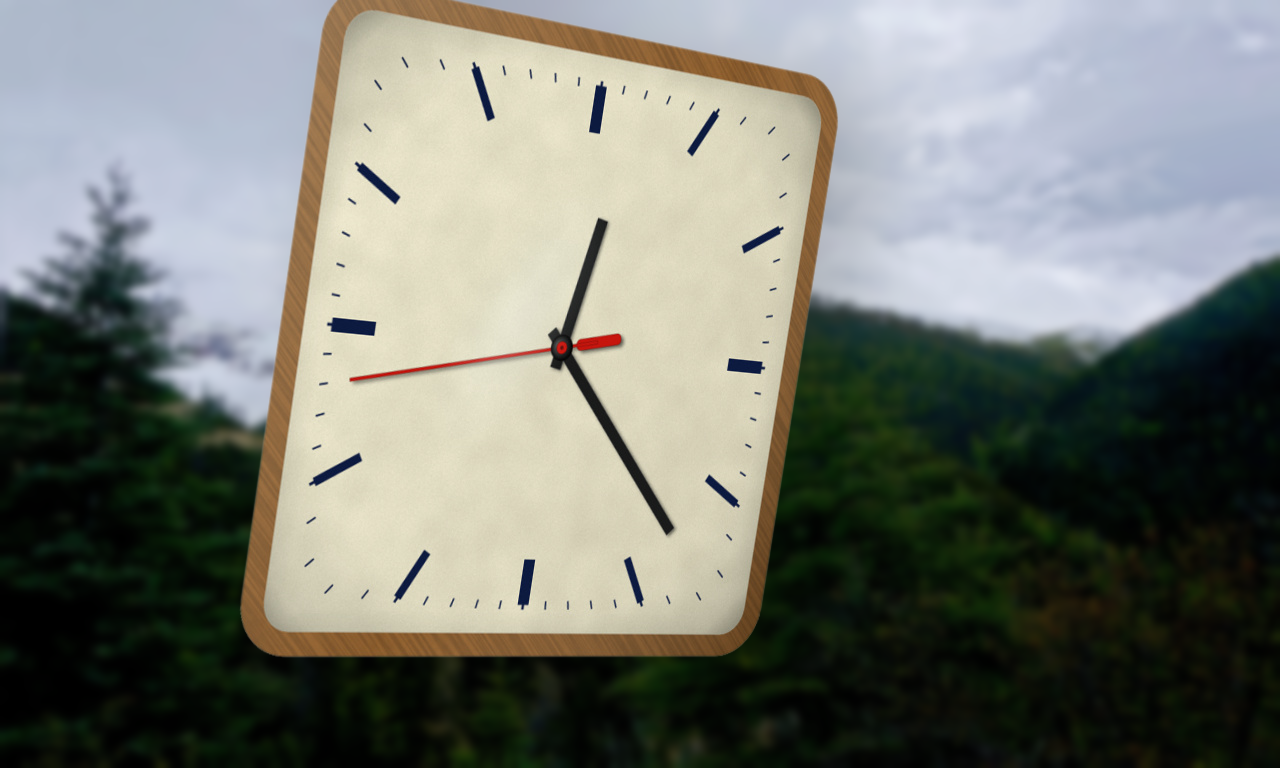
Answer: h=12 m=22 s=43
